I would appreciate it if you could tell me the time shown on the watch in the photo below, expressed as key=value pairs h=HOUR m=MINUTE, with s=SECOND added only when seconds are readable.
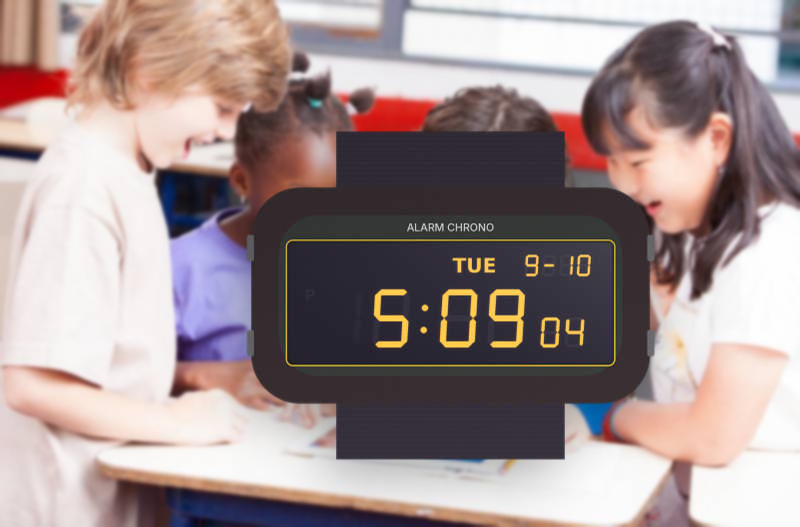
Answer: h=5 m=9 s=4
